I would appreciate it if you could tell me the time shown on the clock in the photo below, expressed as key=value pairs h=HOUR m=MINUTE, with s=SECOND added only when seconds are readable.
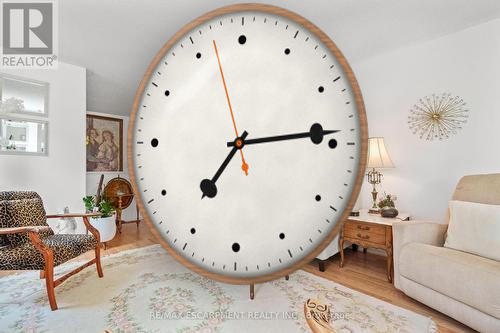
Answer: h=7 m=13 s=57
